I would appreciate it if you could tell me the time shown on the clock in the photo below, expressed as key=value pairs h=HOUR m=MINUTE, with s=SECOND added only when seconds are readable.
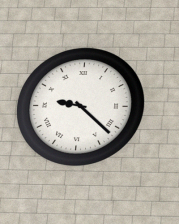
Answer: h=9 m=22
